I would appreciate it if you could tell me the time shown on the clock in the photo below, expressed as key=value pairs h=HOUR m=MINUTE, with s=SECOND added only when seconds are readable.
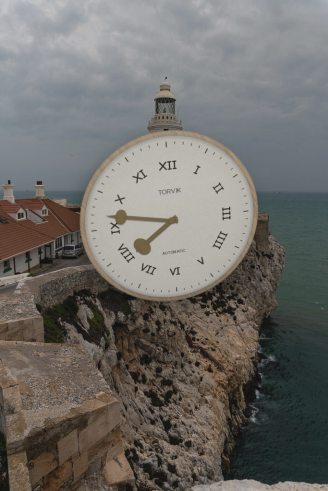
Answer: h=7 m=47
